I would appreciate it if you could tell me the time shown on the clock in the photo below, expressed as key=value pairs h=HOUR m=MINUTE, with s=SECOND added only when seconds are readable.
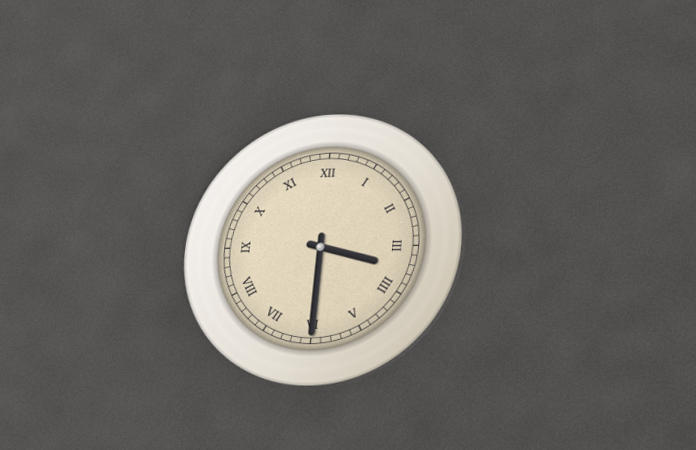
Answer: h=3 m=30
